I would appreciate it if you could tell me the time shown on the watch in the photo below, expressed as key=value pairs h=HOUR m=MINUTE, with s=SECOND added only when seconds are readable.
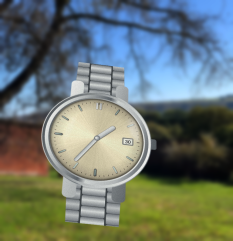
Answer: h=1 m=36
